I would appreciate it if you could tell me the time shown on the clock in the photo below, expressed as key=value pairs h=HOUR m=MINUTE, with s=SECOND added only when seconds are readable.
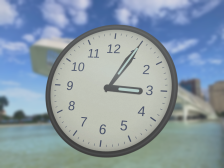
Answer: h=3 m=5
